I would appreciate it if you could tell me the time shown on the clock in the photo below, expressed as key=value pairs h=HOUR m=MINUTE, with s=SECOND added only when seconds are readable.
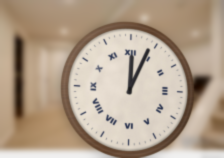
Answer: h=12 m=4
